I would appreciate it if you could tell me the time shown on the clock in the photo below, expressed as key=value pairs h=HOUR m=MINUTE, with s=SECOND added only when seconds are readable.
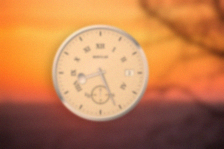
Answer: h=8 m=26
